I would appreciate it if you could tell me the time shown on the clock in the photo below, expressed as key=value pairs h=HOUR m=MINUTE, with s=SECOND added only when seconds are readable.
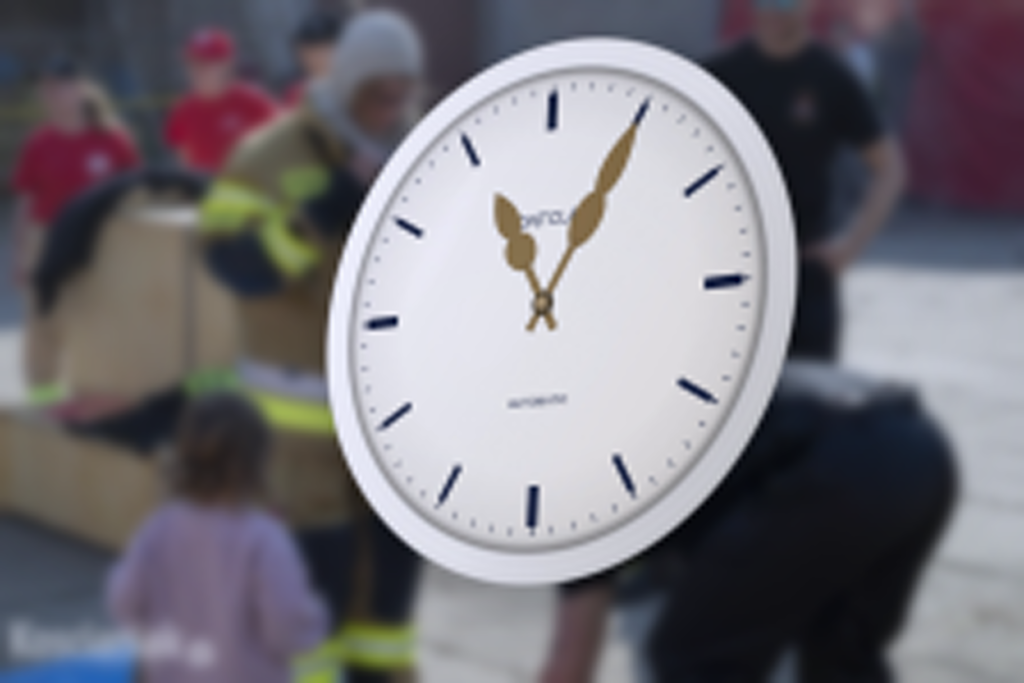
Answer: h=11 m=5
